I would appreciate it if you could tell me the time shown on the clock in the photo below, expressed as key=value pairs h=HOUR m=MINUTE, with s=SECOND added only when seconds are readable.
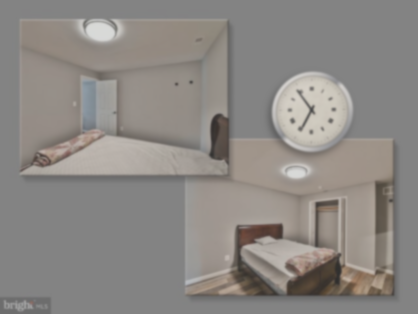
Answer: h=6 m=54
